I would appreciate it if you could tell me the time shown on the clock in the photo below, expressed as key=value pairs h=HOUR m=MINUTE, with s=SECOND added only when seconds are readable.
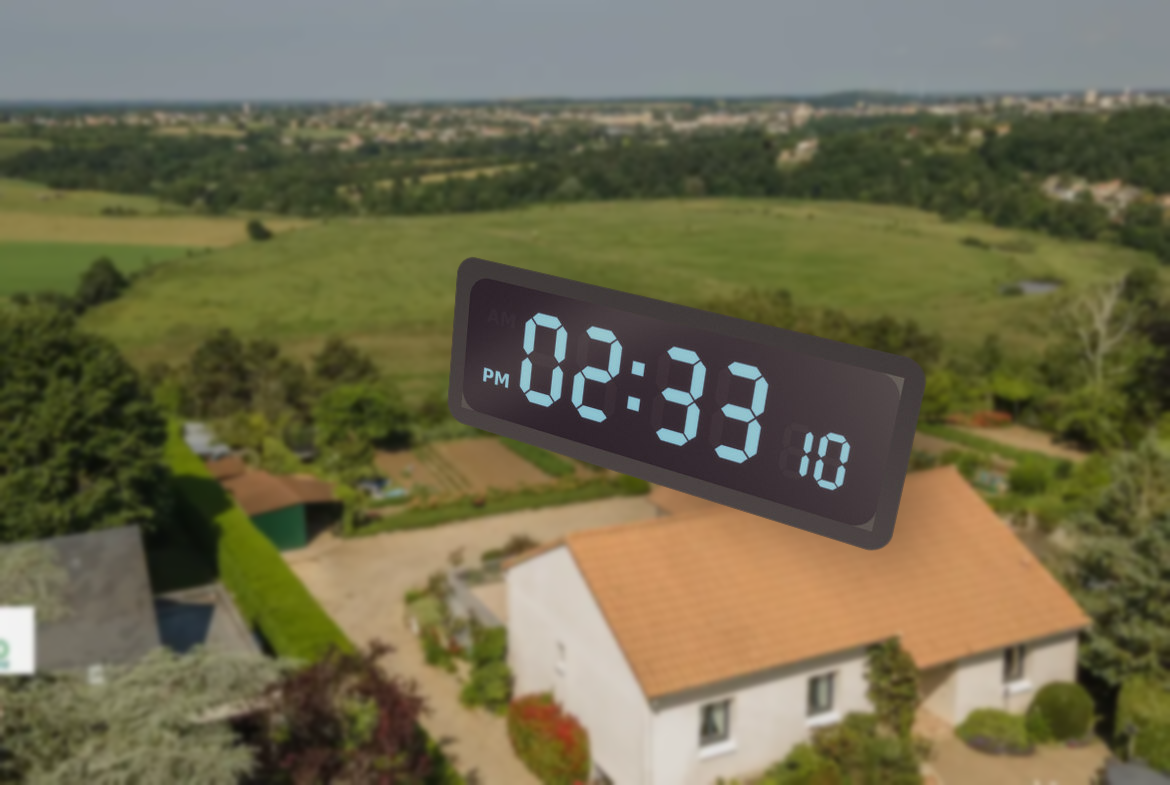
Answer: h=2 m=33 s=10
